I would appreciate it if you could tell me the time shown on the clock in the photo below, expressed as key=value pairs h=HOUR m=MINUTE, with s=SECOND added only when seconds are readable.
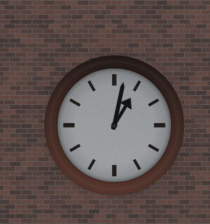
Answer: h=1 m=2
